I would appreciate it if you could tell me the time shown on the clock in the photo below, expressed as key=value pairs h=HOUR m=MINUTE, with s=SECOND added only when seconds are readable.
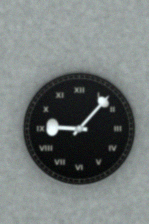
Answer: h=9 m=7
